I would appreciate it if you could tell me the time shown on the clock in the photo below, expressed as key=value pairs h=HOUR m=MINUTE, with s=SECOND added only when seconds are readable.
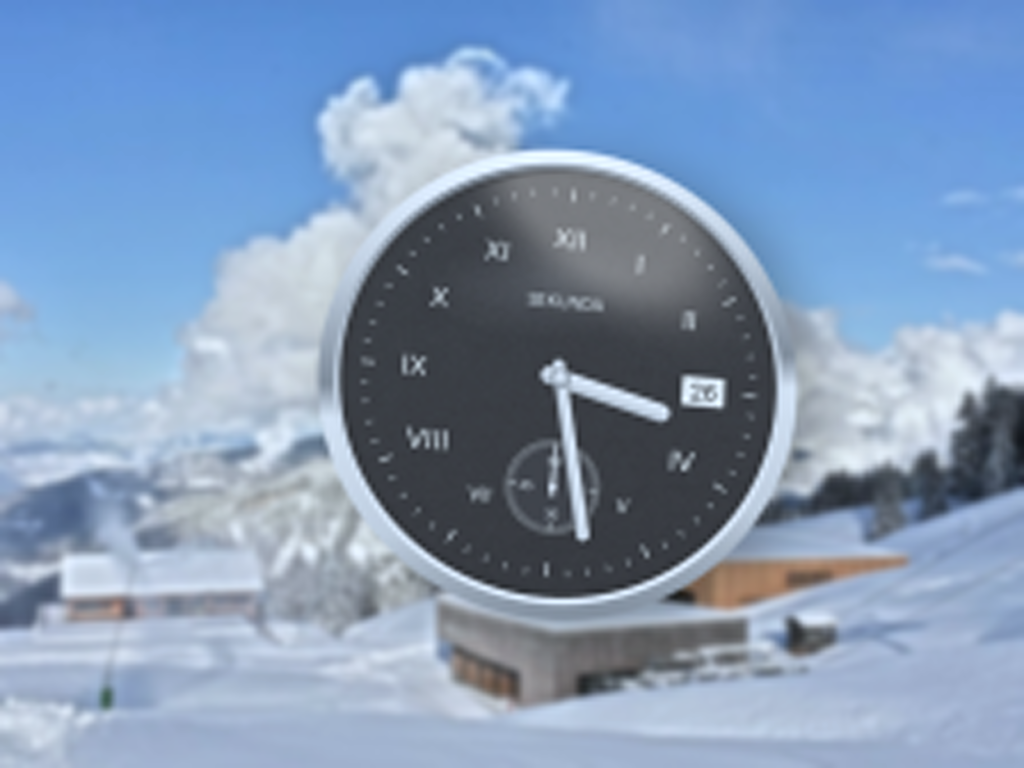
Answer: h=3 m=28
